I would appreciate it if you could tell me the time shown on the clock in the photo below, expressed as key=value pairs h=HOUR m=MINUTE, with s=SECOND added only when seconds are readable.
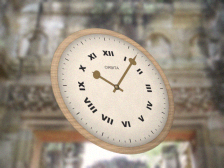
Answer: h=10 m=7
